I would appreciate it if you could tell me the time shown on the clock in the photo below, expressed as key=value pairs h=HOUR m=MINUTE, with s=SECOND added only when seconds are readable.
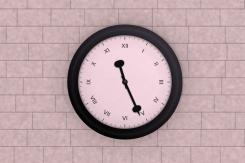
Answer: h=11 m=26
